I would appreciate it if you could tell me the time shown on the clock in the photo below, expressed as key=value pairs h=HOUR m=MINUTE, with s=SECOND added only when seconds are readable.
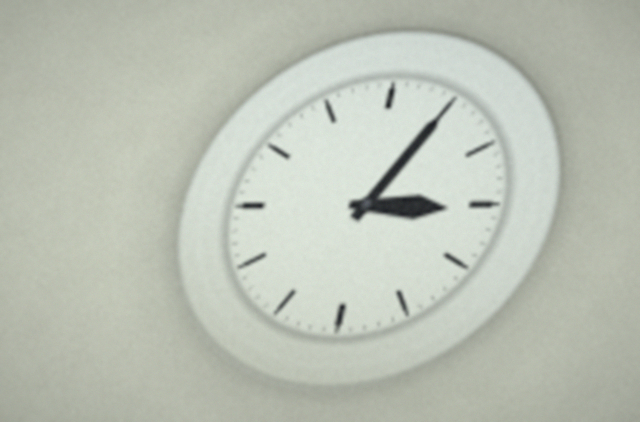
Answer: h=3 m=5
